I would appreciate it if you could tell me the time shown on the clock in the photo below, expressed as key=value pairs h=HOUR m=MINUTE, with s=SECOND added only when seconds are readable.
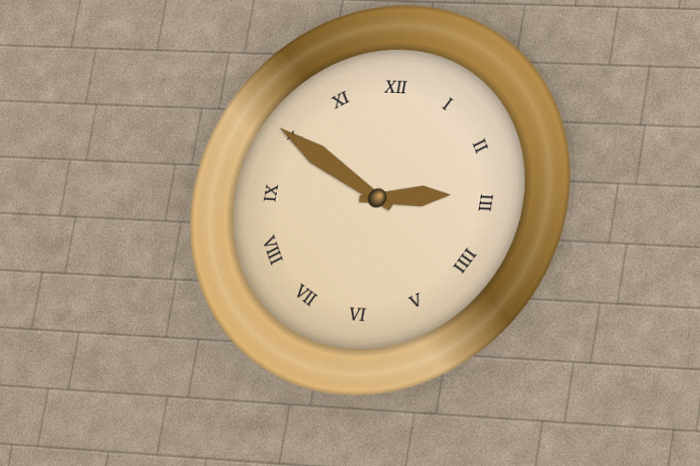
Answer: h=2 m=50
